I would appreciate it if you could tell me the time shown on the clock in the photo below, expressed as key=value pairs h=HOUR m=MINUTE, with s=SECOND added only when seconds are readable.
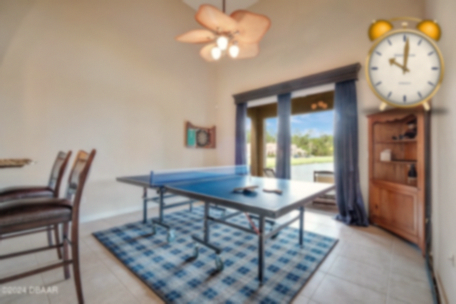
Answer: h=10 m=1
